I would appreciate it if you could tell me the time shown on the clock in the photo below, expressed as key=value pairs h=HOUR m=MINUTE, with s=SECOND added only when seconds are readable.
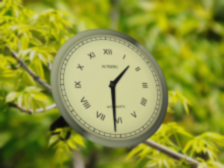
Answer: h=1 m=31
